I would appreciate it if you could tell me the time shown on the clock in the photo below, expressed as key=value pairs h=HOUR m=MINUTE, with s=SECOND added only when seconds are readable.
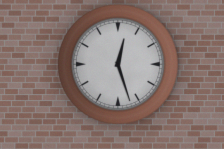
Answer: h=12 m=27
